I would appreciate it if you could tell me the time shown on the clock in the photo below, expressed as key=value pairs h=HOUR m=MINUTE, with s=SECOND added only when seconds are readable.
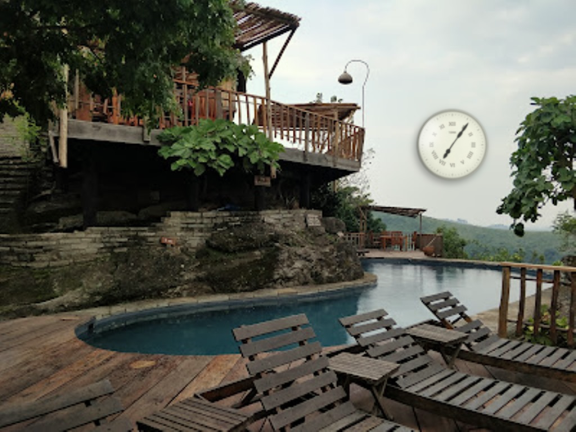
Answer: h=7 m=6
